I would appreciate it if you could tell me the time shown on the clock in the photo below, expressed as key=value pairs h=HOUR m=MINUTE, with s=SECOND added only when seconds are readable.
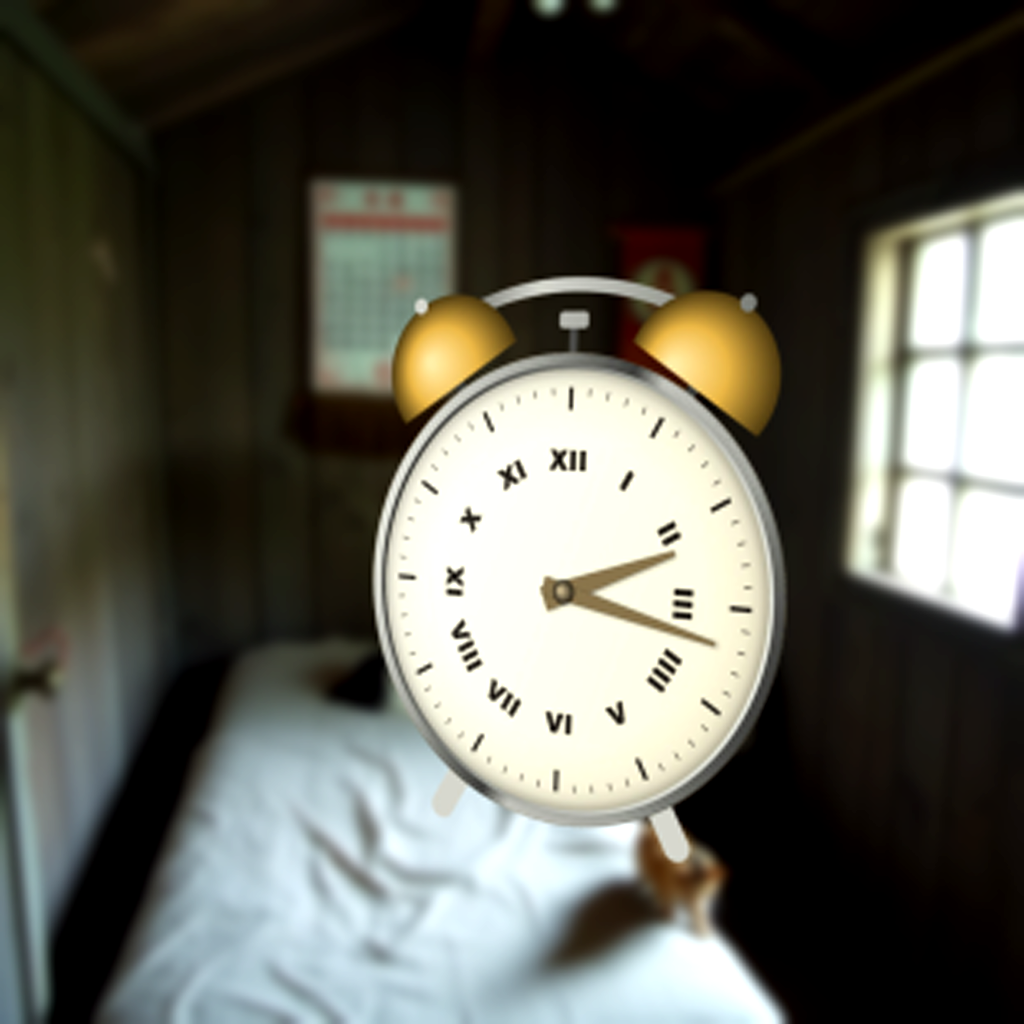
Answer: h=2 m=17
